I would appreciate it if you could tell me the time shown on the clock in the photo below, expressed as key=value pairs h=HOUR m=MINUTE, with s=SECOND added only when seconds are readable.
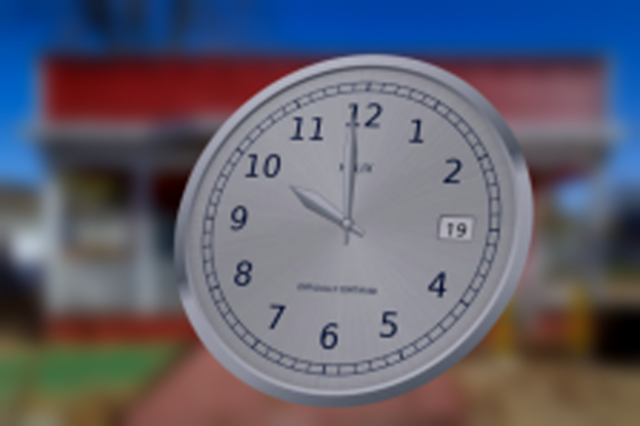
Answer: h=9 m=59
